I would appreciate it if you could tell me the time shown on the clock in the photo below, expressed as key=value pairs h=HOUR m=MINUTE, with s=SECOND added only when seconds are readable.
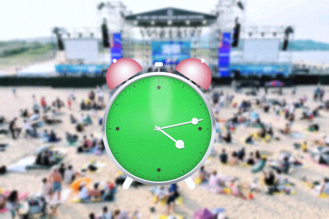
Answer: h=4 m=13
